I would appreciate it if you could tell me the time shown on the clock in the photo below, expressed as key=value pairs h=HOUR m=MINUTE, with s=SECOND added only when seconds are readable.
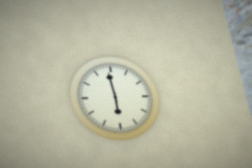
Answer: h=5 m=59
